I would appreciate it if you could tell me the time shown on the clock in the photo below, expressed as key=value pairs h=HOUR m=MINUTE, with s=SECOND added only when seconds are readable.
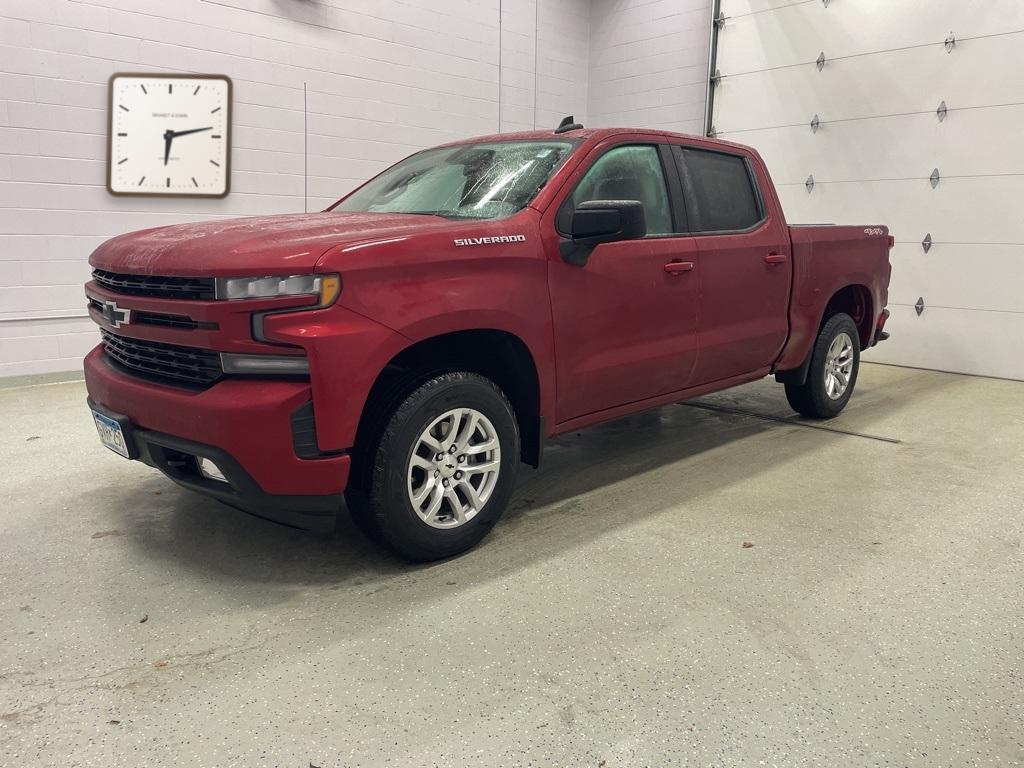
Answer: h=6 m=13
